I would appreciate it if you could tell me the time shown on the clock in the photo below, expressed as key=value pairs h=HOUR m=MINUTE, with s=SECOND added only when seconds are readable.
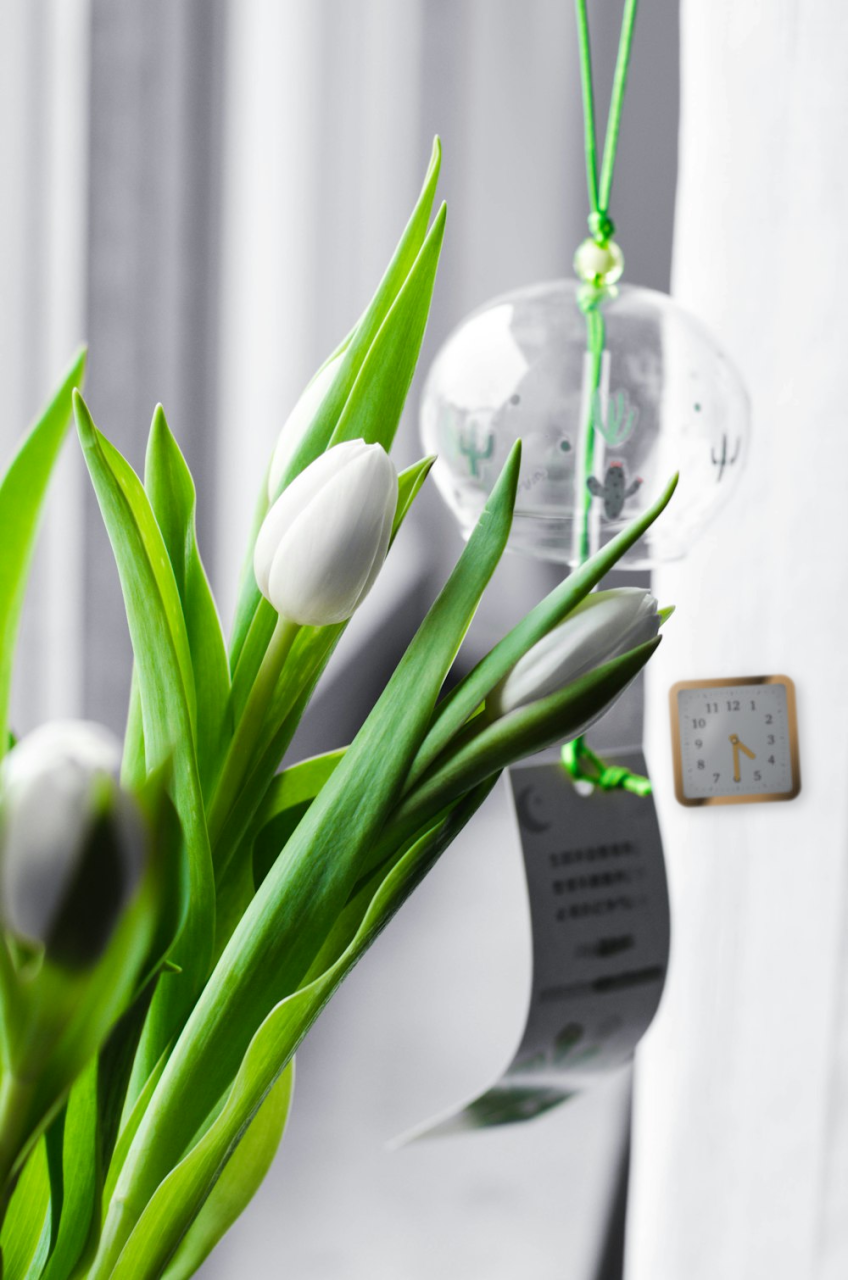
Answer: h=4 m=30
